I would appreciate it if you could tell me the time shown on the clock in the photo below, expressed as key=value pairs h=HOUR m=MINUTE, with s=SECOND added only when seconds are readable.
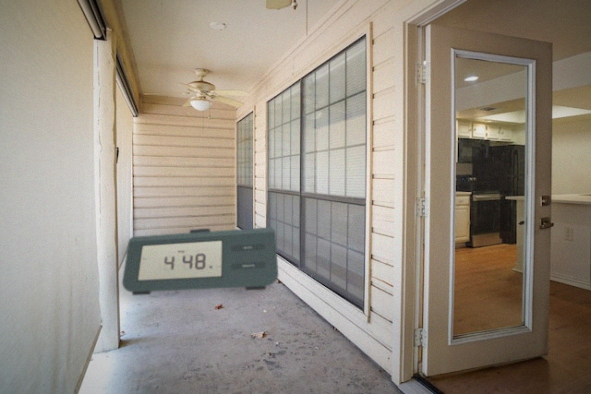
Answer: h=4 m=48
